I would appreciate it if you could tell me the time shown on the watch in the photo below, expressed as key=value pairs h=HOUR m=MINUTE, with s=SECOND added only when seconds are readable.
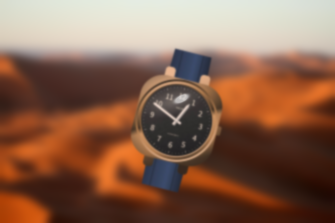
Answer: h=12 m=49
